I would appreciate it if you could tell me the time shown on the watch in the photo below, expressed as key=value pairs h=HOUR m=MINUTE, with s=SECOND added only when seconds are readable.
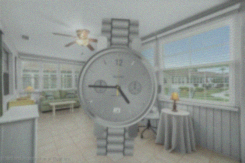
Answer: h=4 m=45
